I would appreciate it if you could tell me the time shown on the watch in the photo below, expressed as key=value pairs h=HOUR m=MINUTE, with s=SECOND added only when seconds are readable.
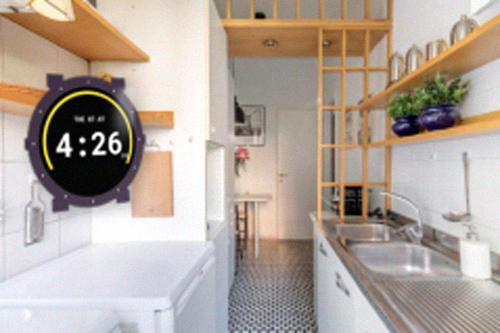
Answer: h=4 m=26
